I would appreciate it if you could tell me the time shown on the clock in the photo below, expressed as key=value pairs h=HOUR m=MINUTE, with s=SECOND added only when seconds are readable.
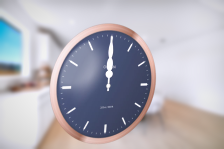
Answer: h=12 m=0
